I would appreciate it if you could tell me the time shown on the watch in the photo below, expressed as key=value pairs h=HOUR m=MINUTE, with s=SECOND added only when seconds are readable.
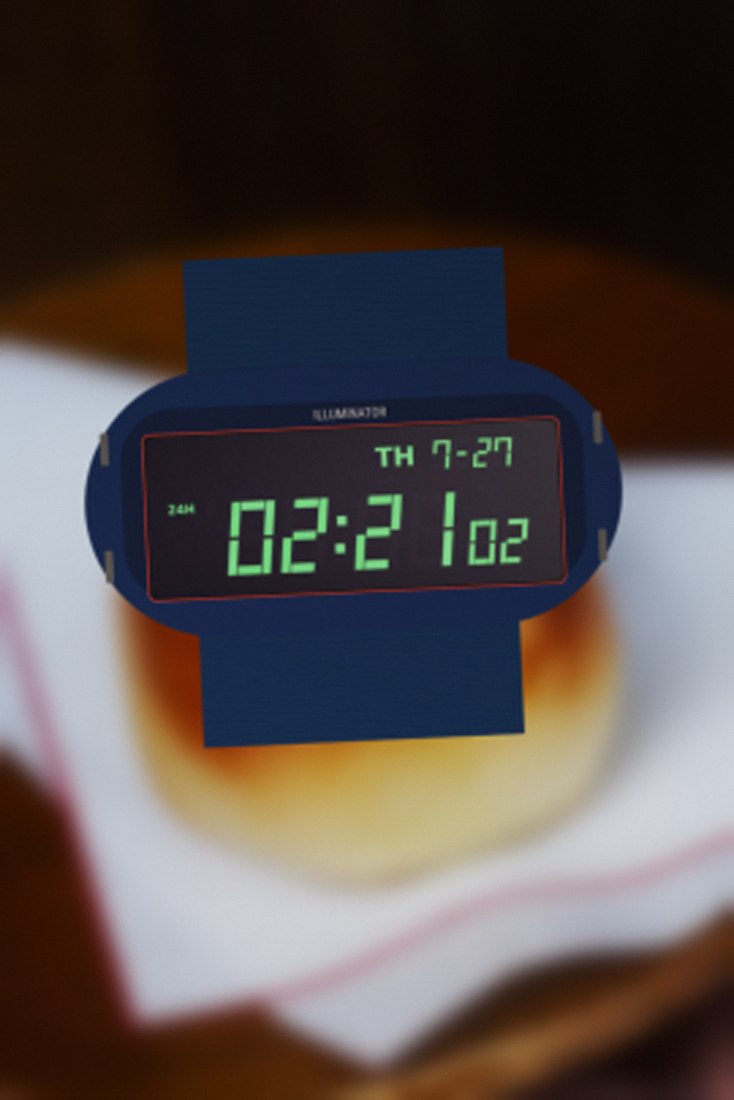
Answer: h=2 m=21 s=2
